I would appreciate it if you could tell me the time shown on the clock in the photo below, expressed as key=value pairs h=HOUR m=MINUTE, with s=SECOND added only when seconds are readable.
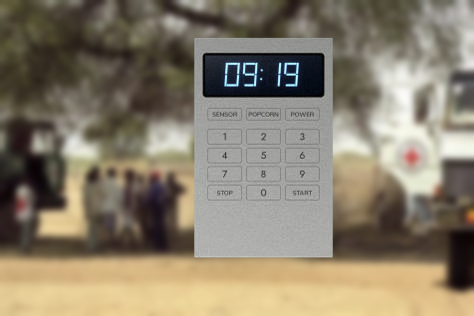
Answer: h=9 m=19
